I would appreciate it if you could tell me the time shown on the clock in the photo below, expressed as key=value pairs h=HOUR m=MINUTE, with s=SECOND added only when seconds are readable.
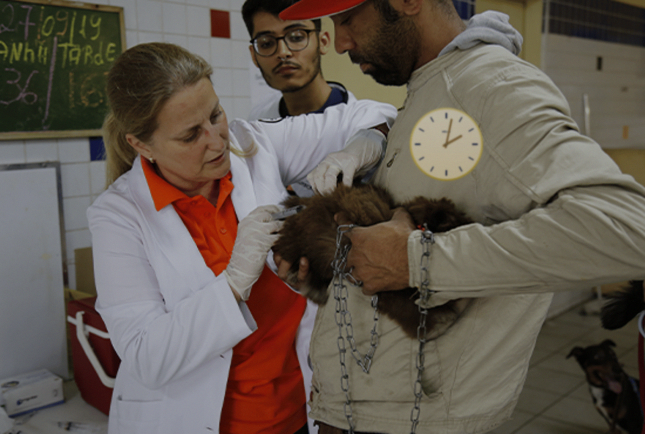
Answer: h=2 m=2
